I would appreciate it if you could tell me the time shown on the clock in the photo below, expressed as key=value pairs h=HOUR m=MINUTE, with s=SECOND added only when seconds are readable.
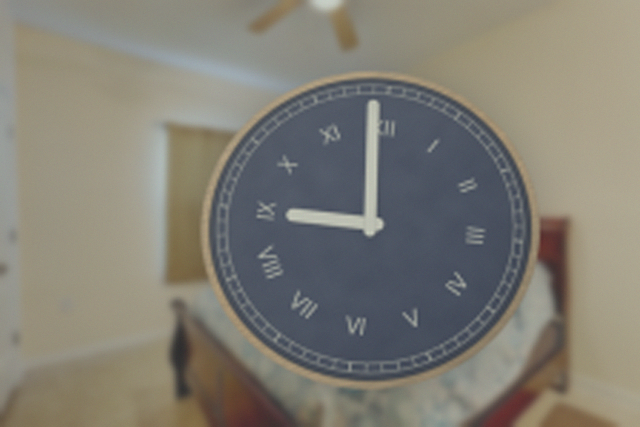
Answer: h=8 m=59
